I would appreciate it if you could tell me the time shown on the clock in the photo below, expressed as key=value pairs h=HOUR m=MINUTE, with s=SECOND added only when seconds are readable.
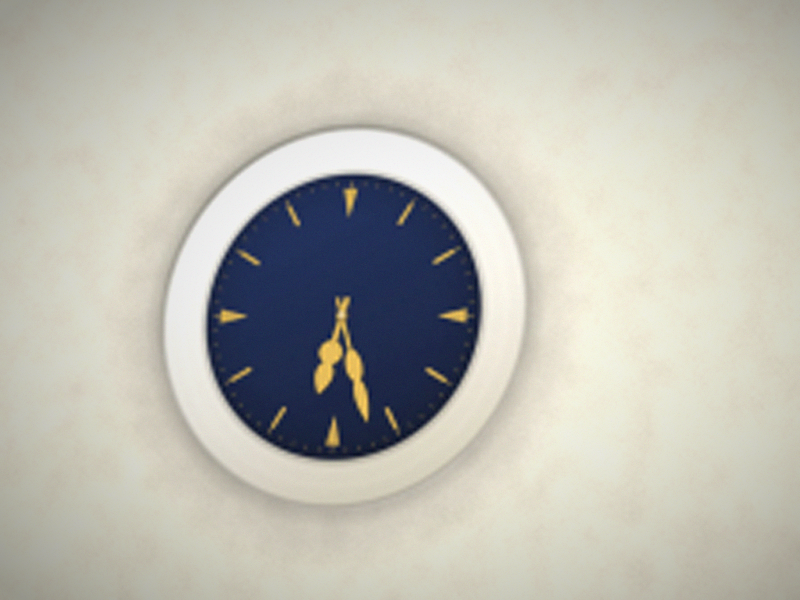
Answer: h=6 m=27
